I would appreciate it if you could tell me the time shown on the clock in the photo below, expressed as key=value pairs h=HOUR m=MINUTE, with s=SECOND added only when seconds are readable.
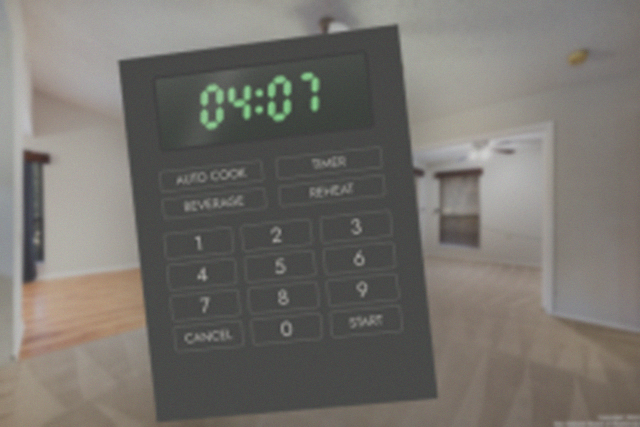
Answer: h=4 m=7
